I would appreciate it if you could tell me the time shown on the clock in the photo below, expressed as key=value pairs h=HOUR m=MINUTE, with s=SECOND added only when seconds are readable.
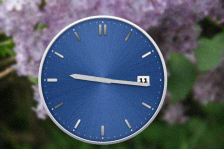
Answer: h=9 m=16
